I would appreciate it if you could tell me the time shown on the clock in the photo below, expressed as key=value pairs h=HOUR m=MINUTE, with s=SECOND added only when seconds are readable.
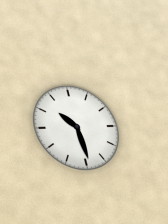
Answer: h=10 m=29
